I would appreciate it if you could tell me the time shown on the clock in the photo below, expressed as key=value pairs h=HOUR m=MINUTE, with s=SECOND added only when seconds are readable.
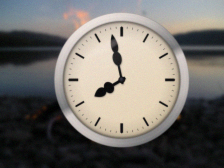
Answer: h=7 m=58
